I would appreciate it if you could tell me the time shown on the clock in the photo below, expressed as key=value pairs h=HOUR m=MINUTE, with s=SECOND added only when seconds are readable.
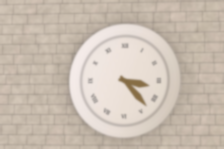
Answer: h=3 m=23
